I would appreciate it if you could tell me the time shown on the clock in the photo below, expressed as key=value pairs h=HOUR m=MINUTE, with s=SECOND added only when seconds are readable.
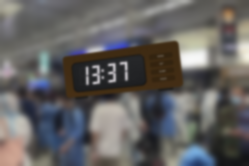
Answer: h=13 m=37
